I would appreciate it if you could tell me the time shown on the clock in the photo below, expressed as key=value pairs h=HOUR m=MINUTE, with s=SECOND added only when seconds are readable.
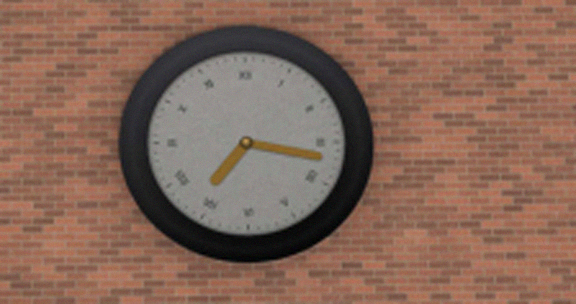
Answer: h=7 m=17
